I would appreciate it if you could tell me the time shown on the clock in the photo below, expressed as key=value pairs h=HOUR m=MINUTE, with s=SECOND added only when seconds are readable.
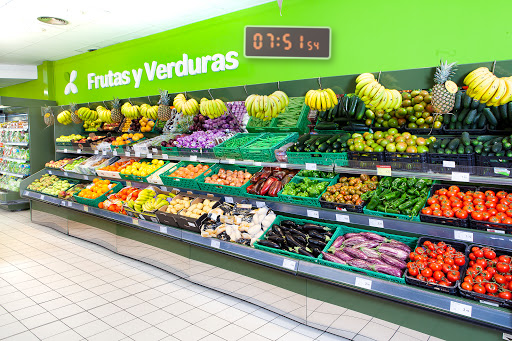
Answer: h=7 m=51 s=54
